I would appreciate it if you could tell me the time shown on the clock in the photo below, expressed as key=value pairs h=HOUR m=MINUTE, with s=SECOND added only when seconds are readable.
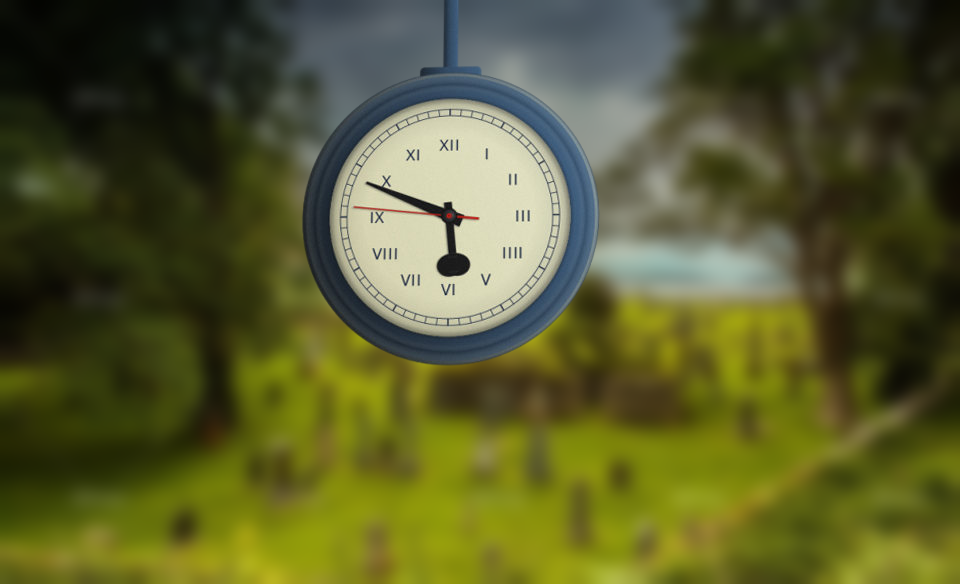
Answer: h=5 m=48 s=46
